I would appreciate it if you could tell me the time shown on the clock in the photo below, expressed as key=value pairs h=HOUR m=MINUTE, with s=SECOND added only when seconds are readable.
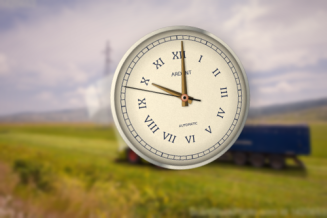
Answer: h=10 m=0 s=48
